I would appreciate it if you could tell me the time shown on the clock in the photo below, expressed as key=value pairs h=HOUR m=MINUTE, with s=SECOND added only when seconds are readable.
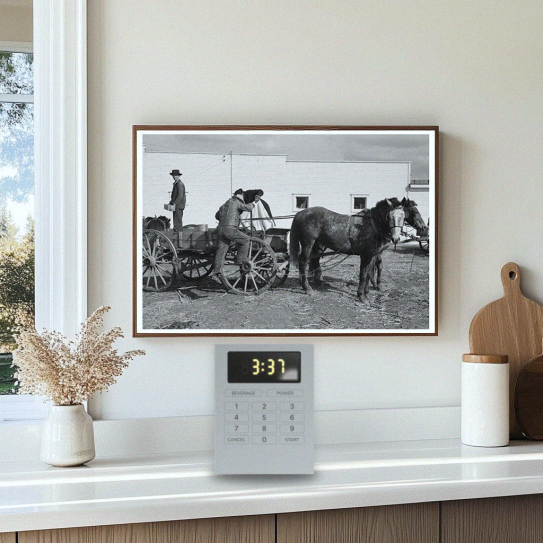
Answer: h=3 m=37
